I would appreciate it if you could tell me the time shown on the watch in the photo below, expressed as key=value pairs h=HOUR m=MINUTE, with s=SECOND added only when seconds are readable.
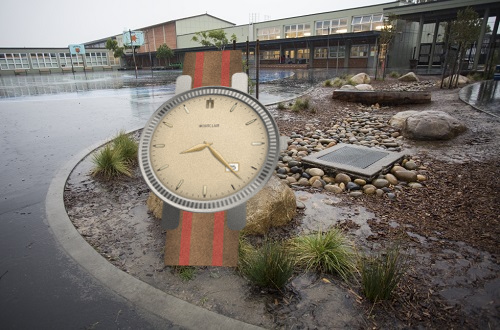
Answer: h=8 m=23
